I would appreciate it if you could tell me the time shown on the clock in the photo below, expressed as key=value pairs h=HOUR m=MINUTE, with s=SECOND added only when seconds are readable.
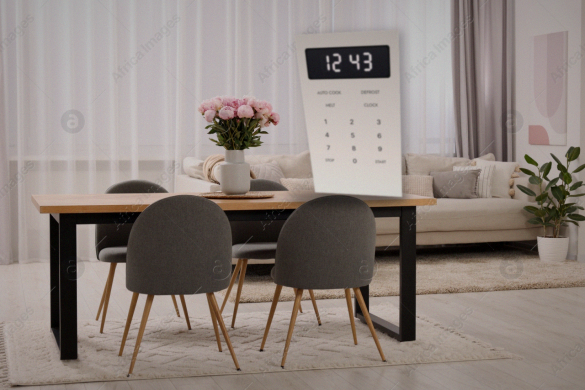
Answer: h=12 m=43
